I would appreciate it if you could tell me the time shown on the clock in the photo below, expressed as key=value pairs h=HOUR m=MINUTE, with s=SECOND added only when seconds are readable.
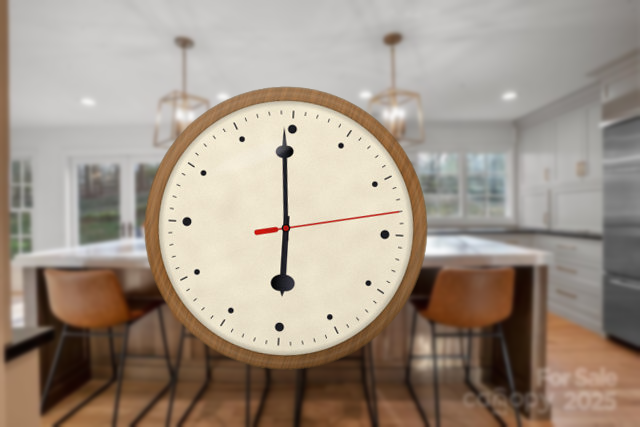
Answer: h=5 m=59 s=13
